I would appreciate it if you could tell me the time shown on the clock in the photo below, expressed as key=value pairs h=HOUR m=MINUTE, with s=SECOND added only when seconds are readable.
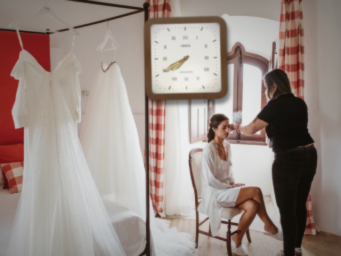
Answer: h=7 m=40
